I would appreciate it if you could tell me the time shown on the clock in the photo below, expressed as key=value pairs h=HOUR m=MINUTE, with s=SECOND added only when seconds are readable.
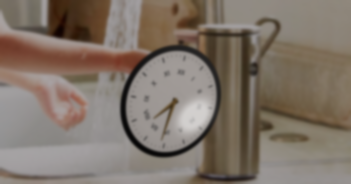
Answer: h=7 m=31
